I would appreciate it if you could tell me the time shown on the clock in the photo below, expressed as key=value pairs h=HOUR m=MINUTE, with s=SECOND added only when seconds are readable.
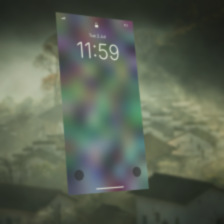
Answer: h=11 m=59
